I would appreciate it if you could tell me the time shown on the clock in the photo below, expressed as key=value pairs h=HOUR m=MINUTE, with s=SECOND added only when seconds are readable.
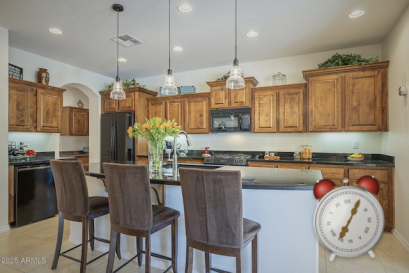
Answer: h=7 m=5
